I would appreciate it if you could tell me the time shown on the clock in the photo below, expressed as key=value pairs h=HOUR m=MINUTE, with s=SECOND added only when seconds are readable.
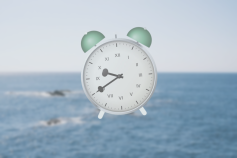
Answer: h=9 m=40
